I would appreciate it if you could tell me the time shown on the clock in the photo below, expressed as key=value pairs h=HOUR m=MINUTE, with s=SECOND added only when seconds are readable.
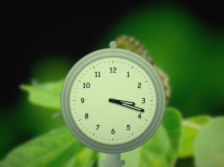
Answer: h=3 m=18
